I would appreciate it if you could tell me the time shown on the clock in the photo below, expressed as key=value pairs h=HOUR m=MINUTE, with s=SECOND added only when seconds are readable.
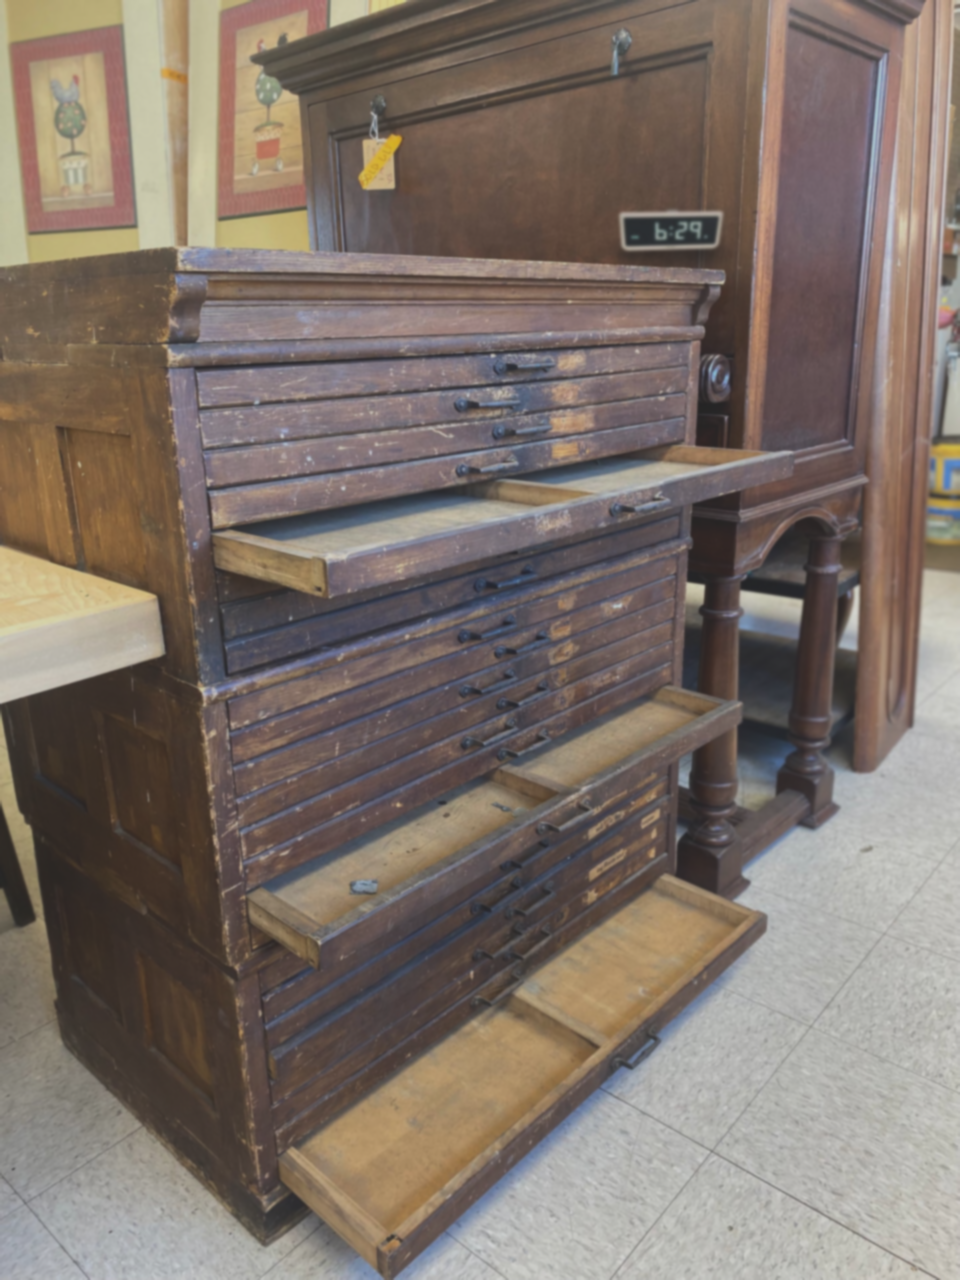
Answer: h=6 m=29
